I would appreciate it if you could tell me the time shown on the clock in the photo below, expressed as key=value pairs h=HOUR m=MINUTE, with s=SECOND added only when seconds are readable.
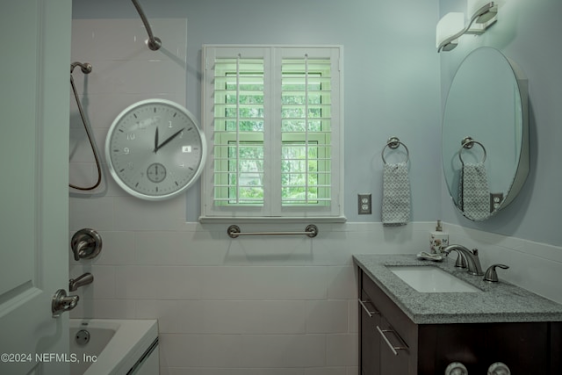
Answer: h=12 m=9
